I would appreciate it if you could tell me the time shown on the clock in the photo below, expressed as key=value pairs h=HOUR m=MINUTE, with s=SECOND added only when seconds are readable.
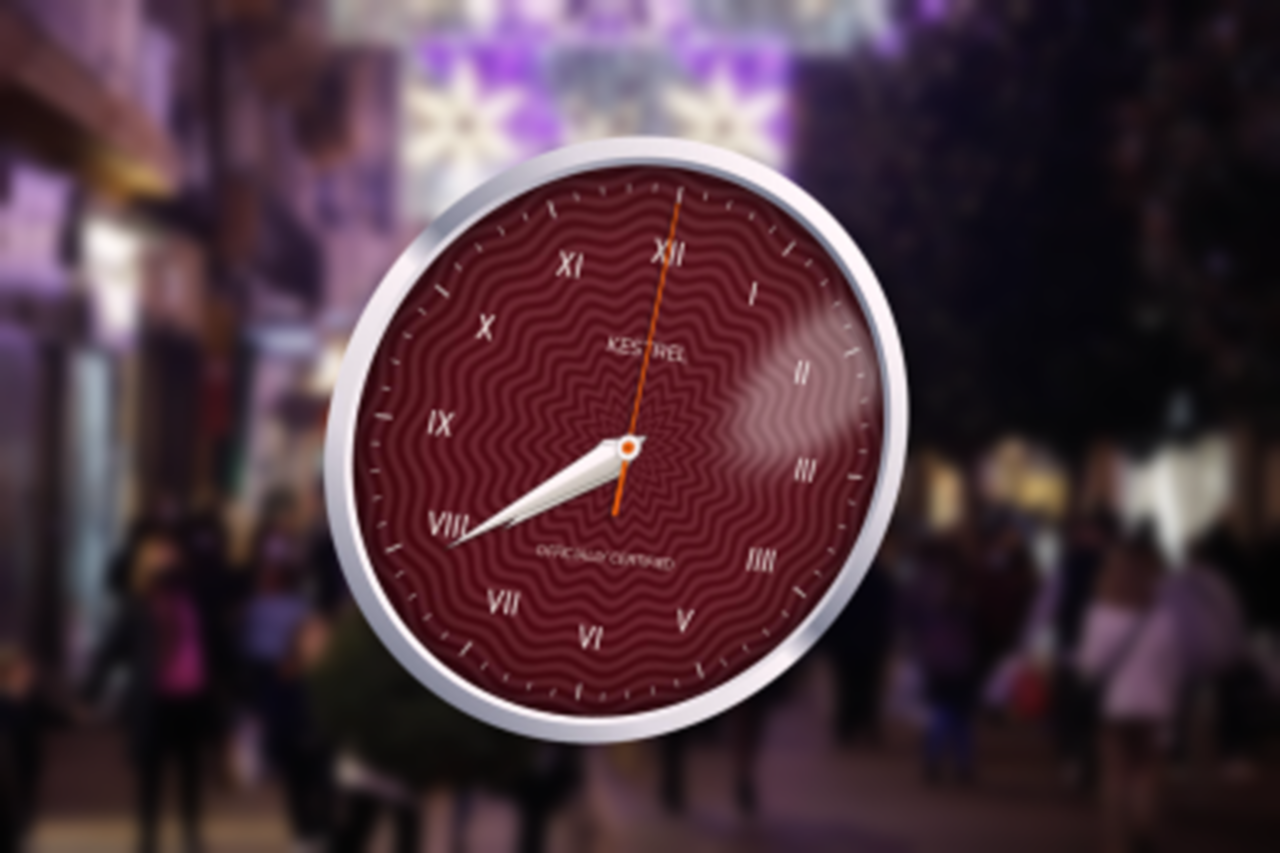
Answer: h=7 m=39 s=0
